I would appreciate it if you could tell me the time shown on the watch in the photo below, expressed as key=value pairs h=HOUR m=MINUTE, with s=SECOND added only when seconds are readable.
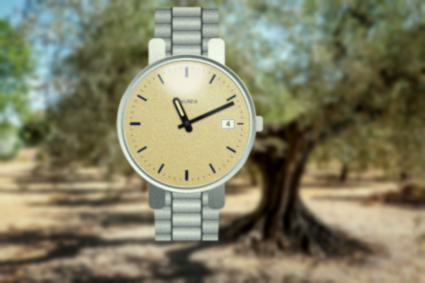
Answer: h=11 m=11
